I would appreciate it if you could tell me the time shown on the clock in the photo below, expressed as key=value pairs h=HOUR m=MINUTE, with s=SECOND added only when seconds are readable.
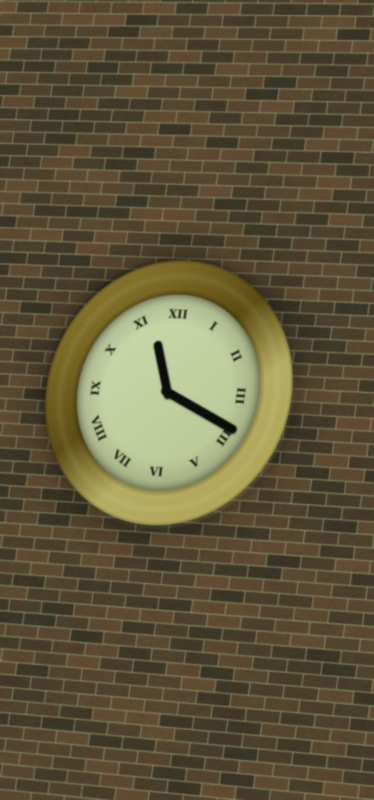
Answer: h=11 m=19
